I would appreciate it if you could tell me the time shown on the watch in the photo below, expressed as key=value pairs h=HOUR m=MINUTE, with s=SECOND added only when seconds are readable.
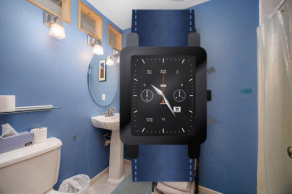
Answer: h=10 m=25
